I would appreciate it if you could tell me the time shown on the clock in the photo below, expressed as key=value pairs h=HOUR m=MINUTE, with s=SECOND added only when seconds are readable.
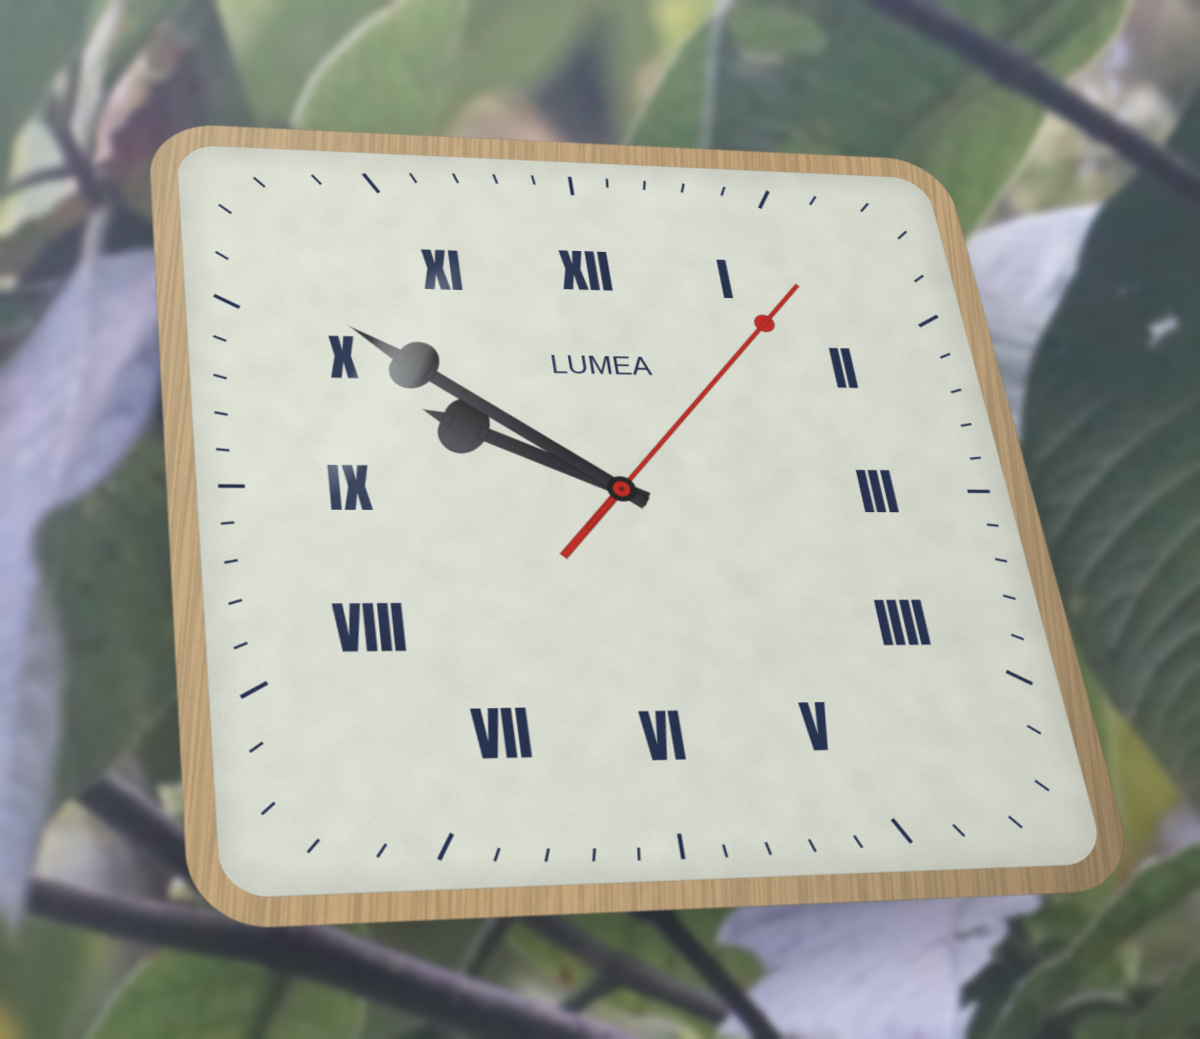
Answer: h=9 m=51 s=7
